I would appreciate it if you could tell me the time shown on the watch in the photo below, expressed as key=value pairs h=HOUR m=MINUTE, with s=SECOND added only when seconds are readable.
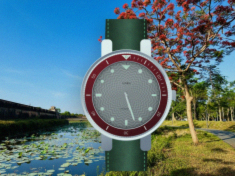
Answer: h=5 m=27
